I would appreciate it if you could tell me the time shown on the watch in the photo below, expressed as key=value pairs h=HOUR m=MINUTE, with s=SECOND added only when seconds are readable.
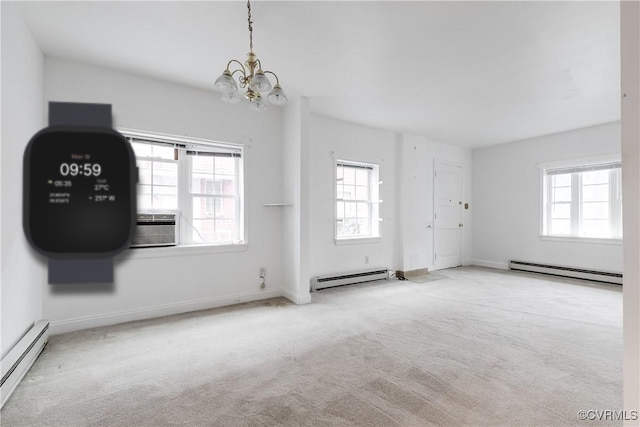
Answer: h=9 m=59
